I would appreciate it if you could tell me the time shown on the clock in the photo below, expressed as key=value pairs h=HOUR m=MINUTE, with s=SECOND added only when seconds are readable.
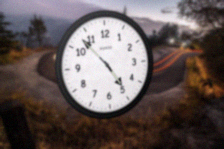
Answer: h=4 m=53
